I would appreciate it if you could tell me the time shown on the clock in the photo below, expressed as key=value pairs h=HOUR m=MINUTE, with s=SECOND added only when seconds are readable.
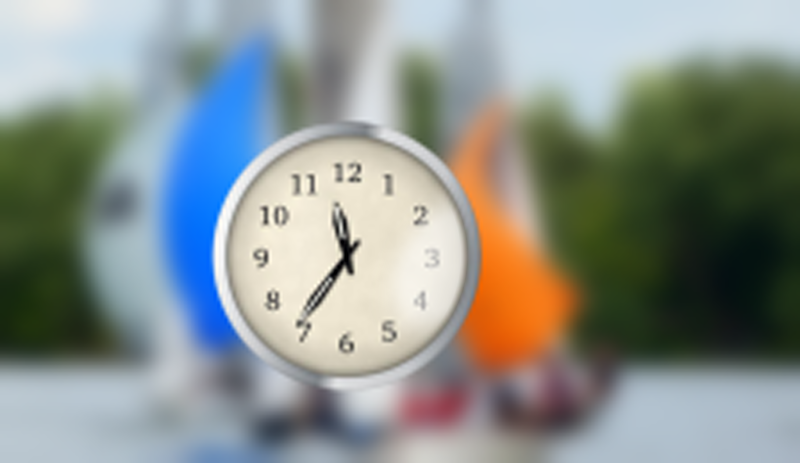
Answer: h=11 m=36
